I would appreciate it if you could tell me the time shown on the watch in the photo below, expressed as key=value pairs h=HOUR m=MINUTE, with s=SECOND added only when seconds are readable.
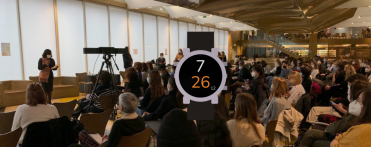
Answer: h=7 m=26
